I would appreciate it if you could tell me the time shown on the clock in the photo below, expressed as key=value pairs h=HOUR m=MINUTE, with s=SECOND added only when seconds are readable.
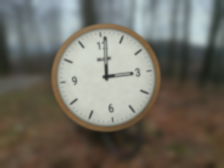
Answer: h=3 m=1
